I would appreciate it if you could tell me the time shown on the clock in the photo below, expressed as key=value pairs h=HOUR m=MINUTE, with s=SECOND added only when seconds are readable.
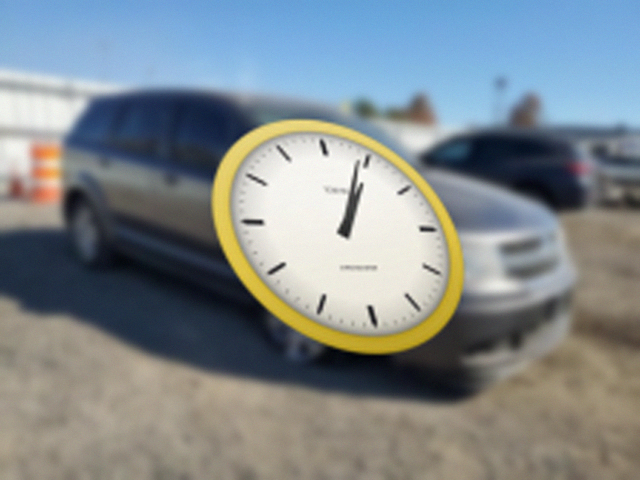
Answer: h=1 m=4
